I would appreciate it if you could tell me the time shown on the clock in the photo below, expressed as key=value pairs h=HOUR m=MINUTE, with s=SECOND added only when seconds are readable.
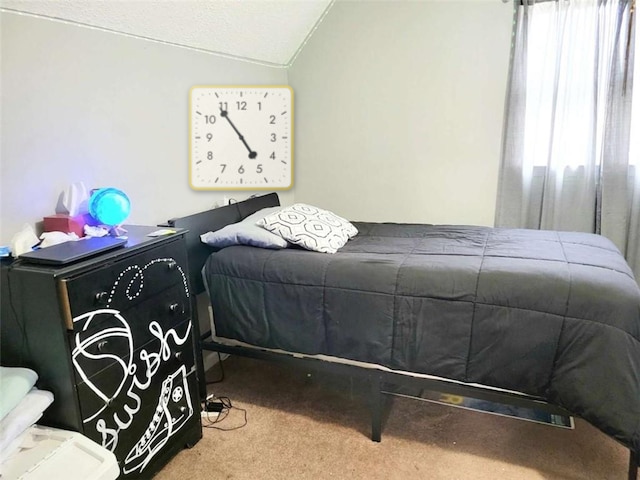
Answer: h=4 m=54
